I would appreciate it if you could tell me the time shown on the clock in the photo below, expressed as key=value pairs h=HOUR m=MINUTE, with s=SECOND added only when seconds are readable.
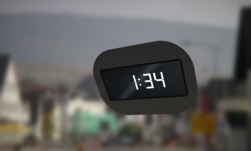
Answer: h=1 m=34
